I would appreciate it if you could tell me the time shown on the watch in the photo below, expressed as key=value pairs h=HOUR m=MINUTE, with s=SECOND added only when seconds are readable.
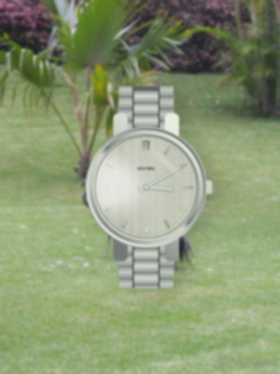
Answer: h=3 m=10
